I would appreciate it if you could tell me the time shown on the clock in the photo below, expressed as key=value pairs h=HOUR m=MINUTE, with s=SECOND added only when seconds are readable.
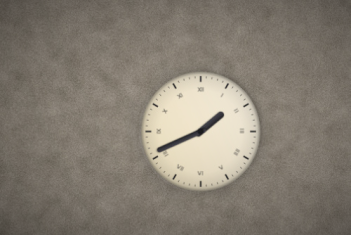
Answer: h=1 m=41
